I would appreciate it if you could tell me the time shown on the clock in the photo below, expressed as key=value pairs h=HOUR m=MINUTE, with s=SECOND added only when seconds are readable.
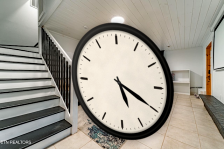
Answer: h=5 m=20
